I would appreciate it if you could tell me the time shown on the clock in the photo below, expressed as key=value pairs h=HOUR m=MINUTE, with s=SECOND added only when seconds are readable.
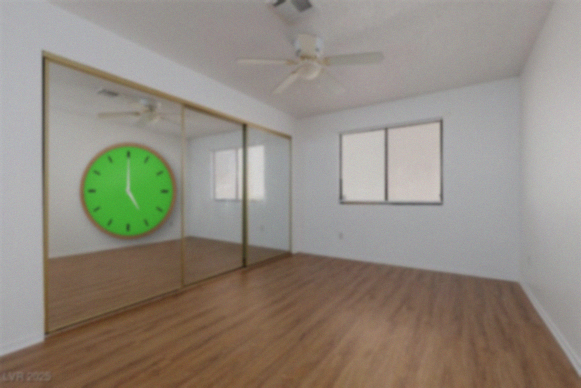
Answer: h=5 m=0
